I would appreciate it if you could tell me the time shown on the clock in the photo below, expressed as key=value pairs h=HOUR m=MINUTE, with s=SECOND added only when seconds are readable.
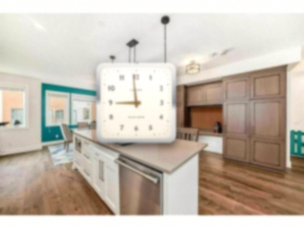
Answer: h=8 m=59
